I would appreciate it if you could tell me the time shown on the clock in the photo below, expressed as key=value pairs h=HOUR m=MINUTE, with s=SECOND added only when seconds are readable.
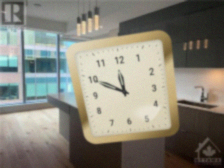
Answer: h=11 m=50
